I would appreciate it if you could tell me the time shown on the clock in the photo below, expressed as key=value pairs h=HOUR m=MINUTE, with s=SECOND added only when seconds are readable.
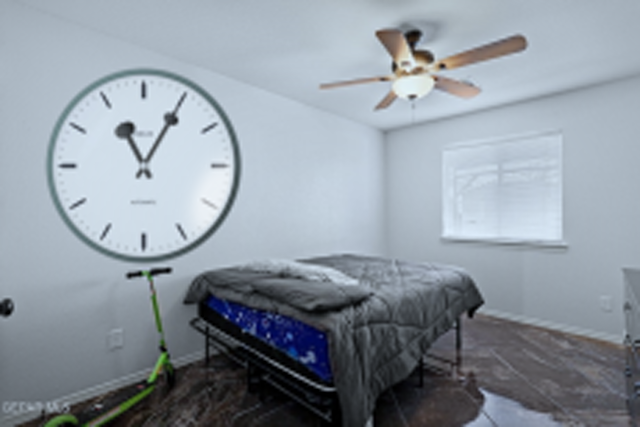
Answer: h=11 m=5
